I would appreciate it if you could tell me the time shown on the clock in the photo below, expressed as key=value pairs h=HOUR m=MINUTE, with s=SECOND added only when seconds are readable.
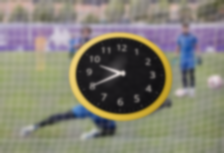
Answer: h=9 m=40
